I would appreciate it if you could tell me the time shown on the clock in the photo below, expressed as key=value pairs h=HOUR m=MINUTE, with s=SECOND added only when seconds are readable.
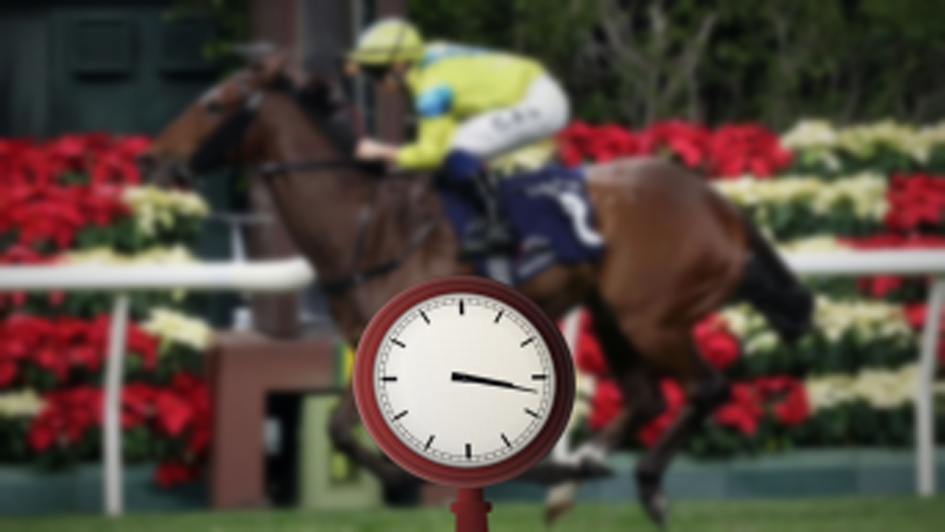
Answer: h=3 m=17
